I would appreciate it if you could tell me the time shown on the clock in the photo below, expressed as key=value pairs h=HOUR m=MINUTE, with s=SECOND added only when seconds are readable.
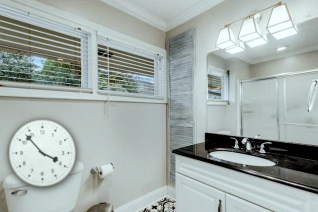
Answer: h=3 m=53
